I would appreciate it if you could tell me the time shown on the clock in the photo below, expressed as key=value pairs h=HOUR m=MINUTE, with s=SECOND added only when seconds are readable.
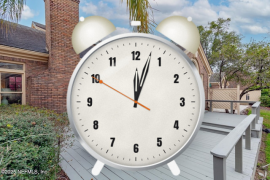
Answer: h=12 m=2 s=50
